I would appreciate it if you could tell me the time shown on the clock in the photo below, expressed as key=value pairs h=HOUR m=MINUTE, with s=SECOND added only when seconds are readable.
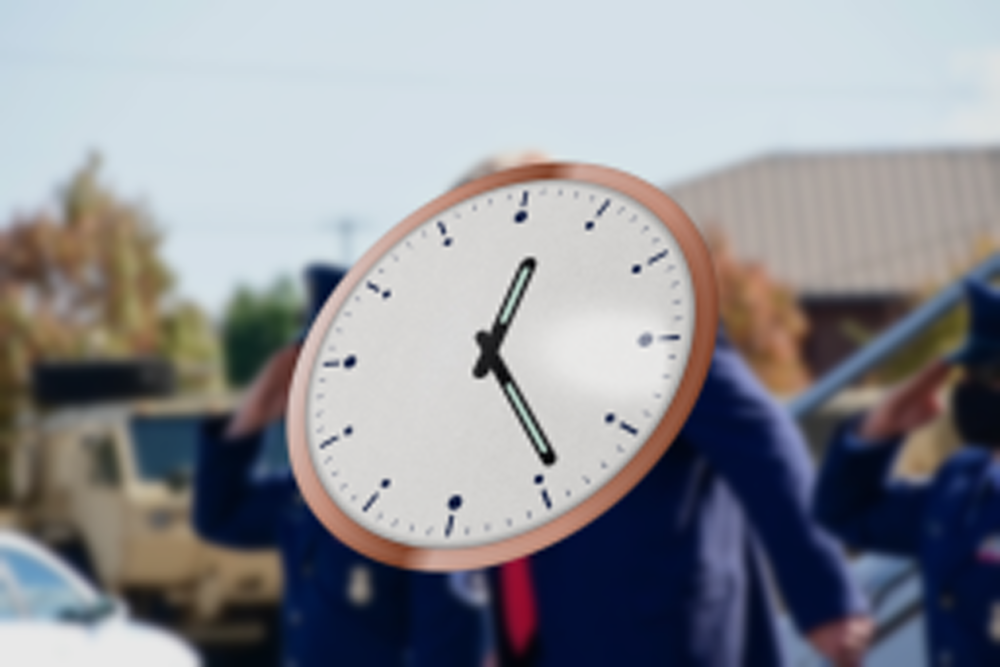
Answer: h=12 m=24
